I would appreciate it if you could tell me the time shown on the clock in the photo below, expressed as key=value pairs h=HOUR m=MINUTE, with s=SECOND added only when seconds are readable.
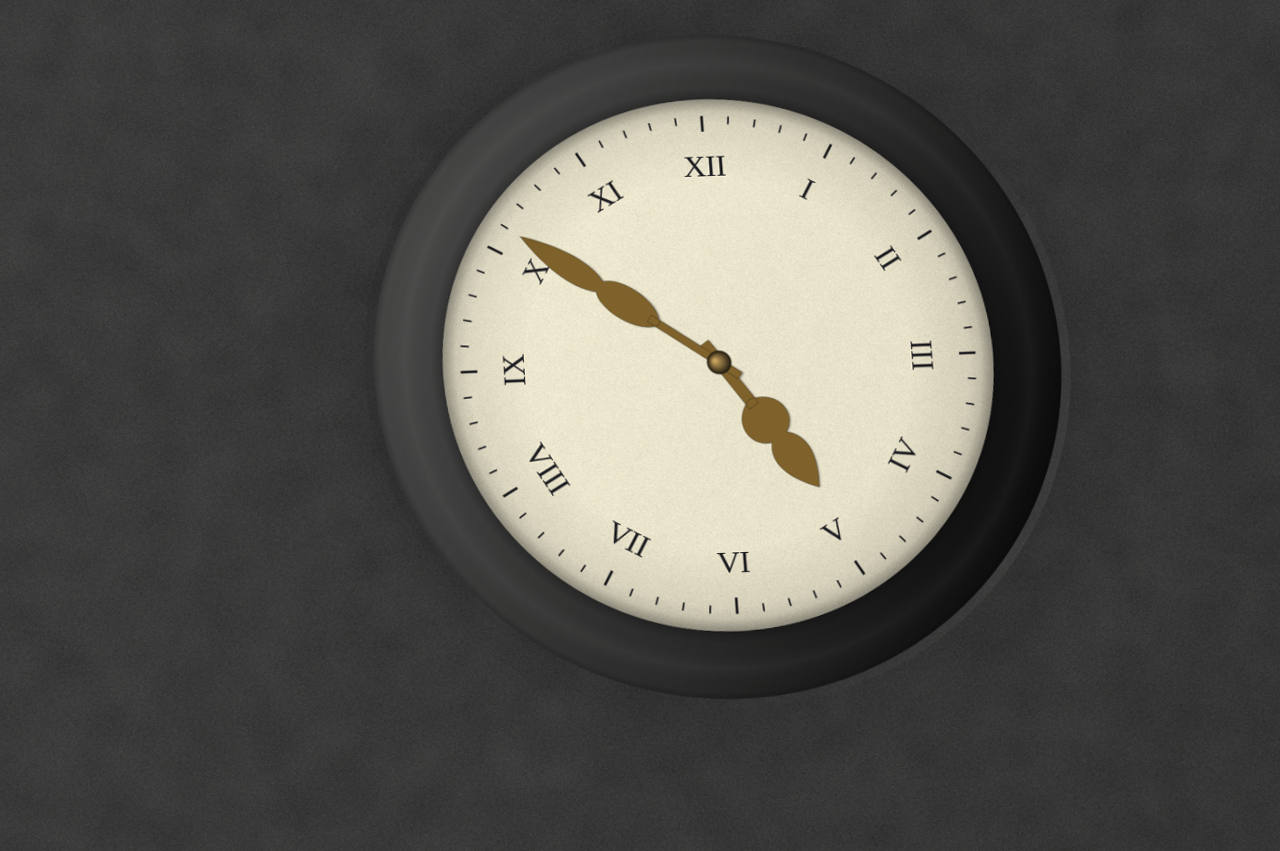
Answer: h=4 m=51
